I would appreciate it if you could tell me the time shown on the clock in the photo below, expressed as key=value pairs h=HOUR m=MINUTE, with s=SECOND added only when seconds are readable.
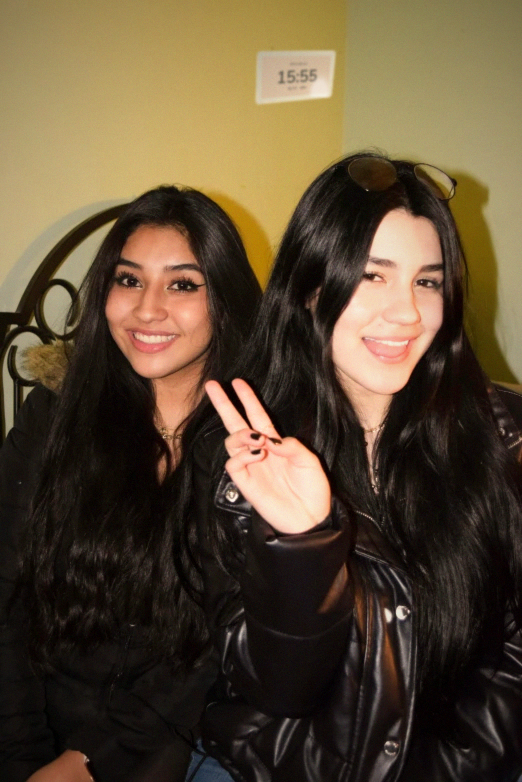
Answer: h=15 m=55
